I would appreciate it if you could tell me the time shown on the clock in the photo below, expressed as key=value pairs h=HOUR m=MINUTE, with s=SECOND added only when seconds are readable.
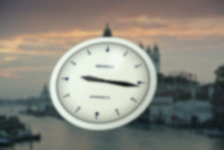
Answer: h=9 m=16
